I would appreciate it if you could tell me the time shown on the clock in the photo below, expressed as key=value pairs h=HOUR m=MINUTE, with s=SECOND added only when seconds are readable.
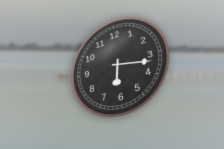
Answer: h=6 m=17
